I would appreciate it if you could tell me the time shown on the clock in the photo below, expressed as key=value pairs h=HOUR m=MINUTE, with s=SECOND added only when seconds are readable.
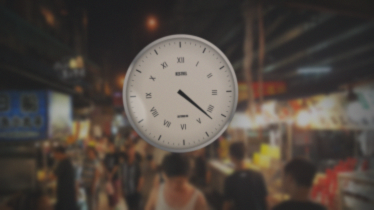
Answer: h=4 m=22
